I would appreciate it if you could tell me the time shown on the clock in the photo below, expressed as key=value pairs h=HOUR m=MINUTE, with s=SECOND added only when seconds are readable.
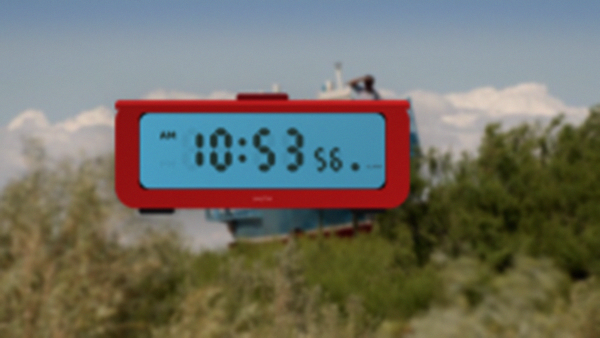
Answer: h=10 m=53 s=56
